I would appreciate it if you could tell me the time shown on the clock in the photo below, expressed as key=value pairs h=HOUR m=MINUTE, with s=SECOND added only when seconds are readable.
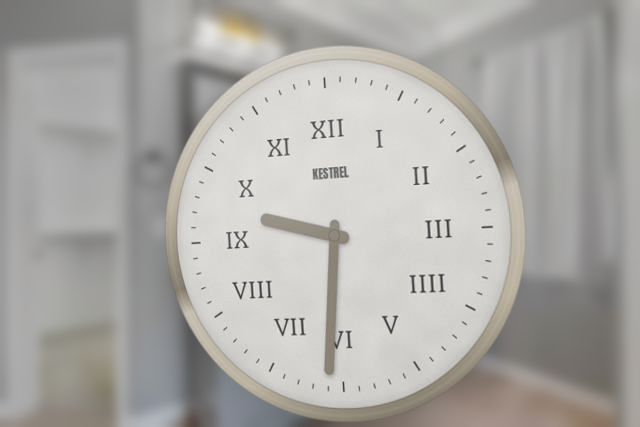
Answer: h=9 m=31
